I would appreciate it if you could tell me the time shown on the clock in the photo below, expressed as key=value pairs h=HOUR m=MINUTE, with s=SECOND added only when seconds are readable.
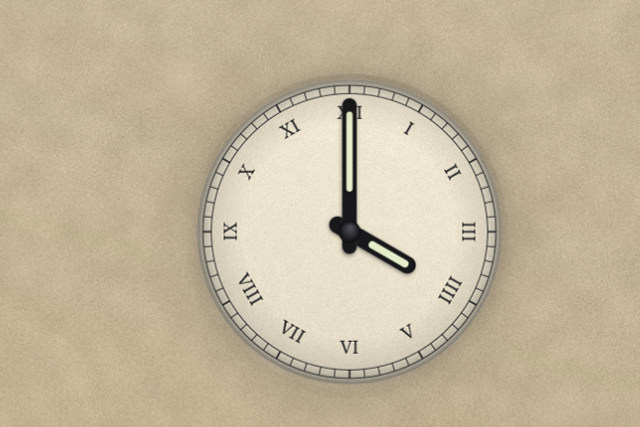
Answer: h=4 m=0
